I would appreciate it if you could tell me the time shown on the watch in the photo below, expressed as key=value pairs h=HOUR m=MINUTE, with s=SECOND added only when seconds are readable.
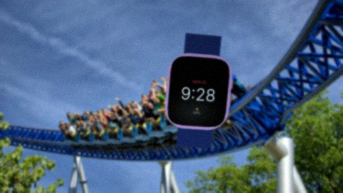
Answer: h=9 m=28
